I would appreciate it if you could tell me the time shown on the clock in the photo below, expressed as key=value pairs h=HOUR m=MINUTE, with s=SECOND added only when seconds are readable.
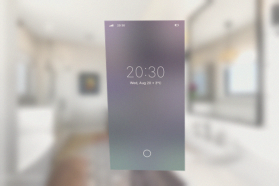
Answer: h=20 m=30
